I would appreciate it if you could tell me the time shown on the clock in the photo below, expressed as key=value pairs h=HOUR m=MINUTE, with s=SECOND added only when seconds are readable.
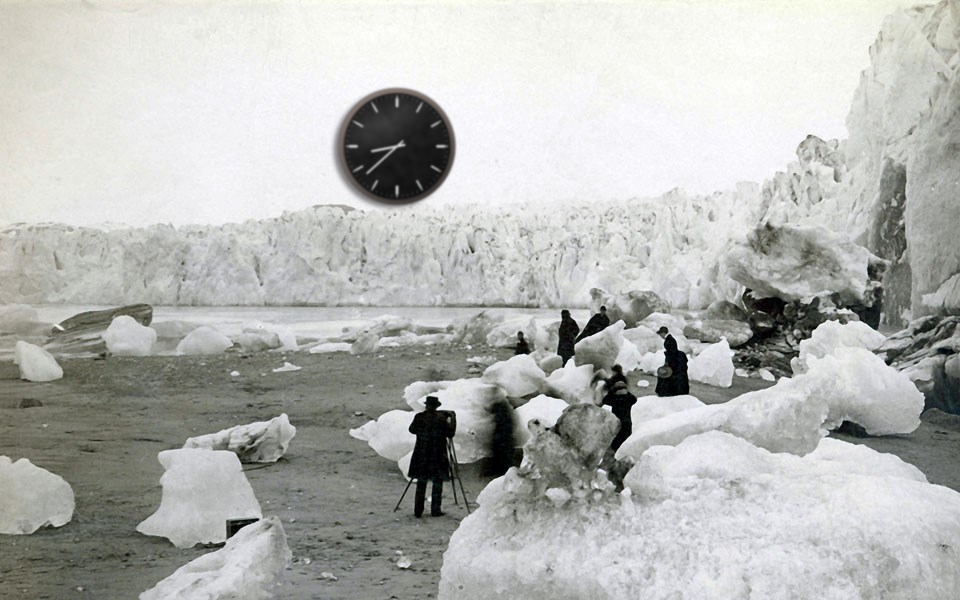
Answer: h=8 m=38
